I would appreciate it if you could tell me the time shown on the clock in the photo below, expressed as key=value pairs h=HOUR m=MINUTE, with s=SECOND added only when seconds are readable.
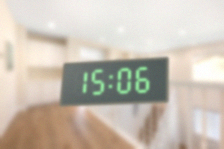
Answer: h=15 m=6
